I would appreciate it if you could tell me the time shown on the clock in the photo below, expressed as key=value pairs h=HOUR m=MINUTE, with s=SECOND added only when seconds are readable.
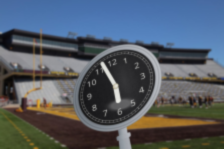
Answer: h=5 m=57
